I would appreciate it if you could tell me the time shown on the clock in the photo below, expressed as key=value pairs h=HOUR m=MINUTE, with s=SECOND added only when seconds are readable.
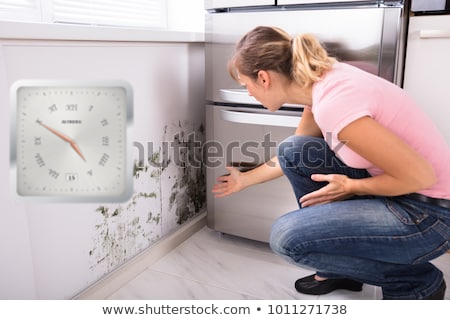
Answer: h=4 m=50
